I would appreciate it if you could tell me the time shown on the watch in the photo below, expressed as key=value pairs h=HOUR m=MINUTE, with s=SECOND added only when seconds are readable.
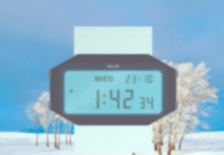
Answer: h=1 m=42 s=34
